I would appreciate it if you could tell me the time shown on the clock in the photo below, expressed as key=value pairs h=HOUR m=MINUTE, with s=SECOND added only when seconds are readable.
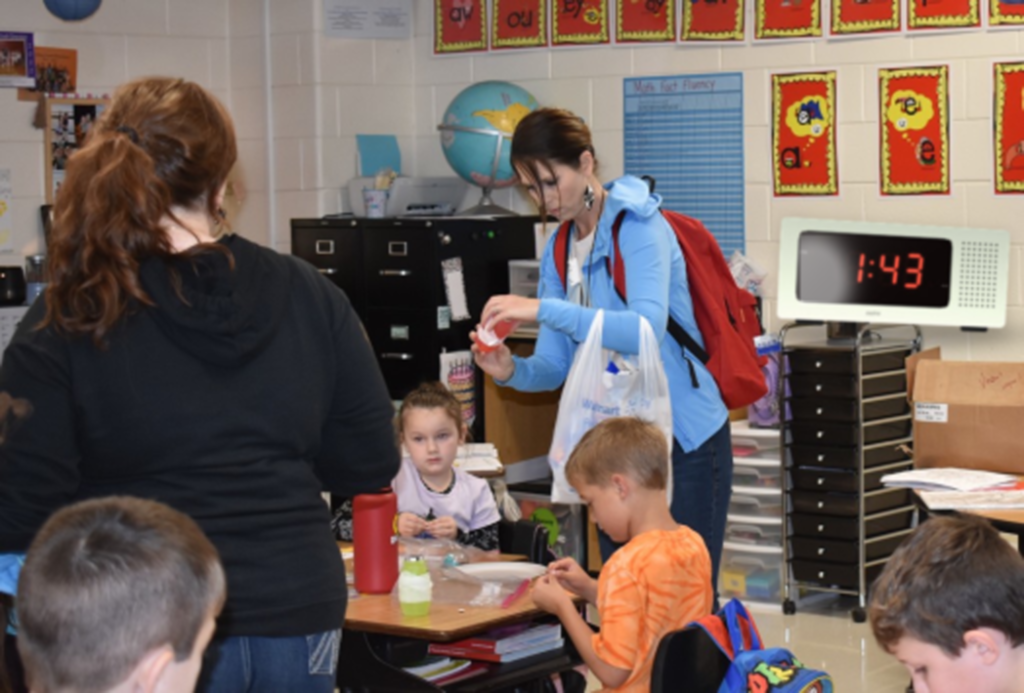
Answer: h=1 m=43
